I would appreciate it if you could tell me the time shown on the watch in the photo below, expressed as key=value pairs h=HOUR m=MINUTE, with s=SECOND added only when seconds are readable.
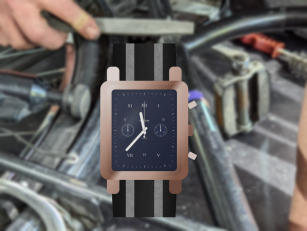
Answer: h=11 m=37
